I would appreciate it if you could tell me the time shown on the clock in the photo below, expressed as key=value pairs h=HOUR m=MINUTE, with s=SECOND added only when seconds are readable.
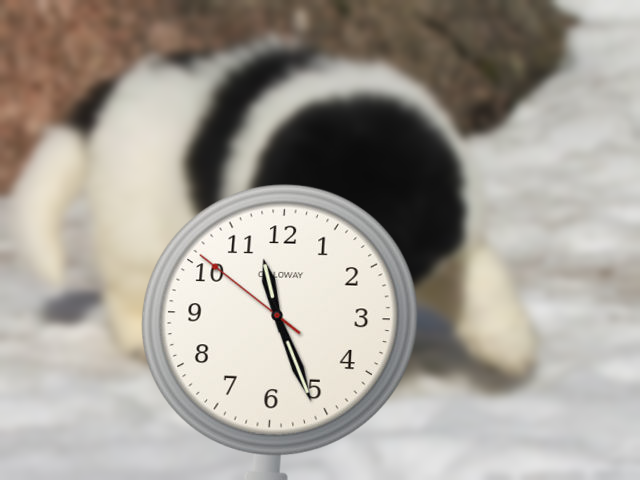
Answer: h=11 m=25 s=51
